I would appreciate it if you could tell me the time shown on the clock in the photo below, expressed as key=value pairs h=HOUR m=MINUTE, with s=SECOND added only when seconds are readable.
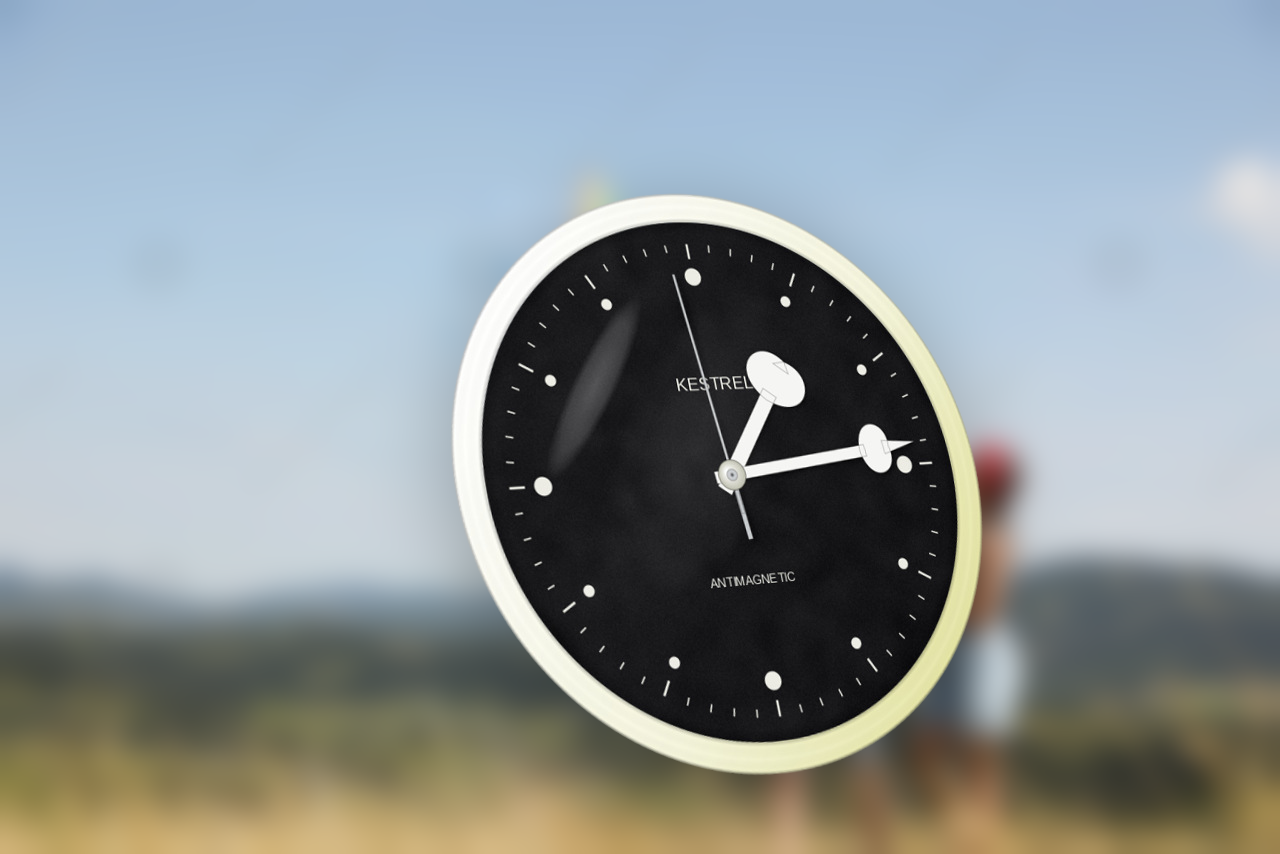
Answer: h=1 m=13 s=59
